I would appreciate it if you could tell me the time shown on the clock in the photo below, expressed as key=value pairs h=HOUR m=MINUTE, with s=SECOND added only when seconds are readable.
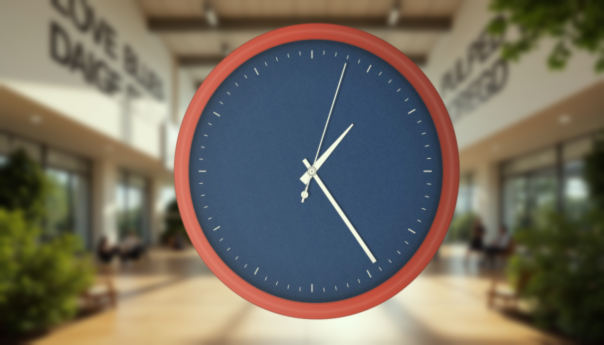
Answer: h=1 m=24 s=3
